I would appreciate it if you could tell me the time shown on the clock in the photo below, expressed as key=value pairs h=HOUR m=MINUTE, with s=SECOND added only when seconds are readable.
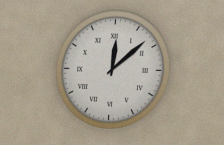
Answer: h=12 m=8
